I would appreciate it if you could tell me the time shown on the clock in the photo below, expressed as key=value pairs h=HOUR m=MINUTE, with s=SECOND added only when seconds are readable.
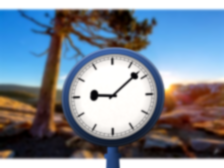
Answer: h=9 m=8
